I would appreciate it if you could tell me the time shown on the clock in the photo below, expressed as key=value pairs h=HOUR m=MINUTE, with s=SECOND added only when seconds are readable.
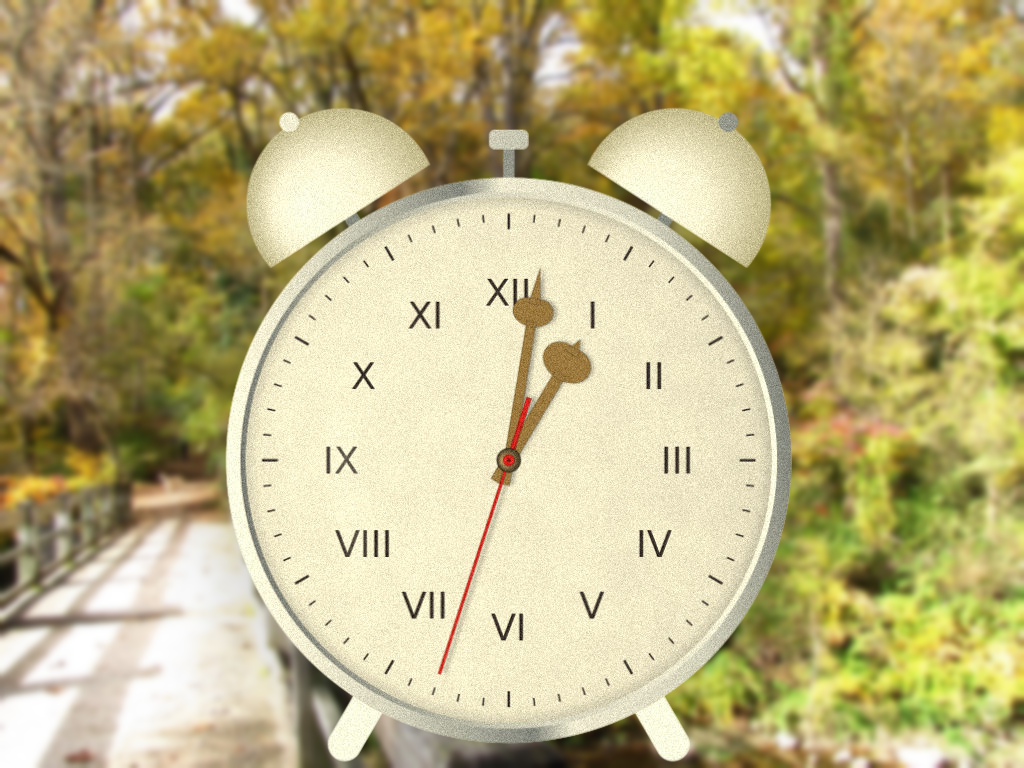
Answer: h=1 m=1 s=33
